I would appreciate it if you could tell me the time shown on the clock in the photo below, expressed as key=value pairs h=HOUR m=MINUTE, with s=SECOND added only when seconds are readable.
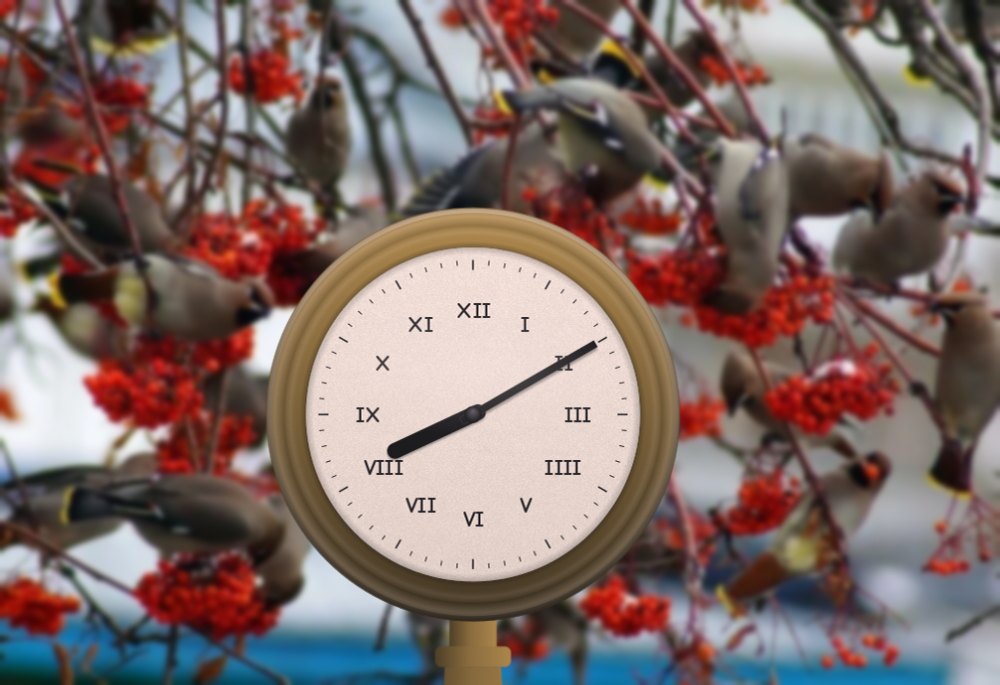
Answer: h=8 m=10
